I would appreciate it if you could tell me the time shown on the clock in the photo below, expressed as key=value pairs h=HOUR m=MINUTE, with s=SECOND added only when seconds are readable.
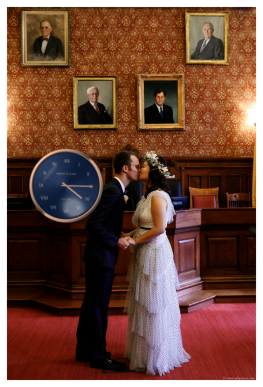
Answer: h=4 m=15
